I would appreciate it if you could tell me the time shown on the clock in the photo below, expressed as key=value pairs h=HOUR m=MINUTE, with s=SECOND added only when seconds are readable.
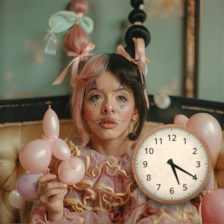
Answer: h=5 m=20
